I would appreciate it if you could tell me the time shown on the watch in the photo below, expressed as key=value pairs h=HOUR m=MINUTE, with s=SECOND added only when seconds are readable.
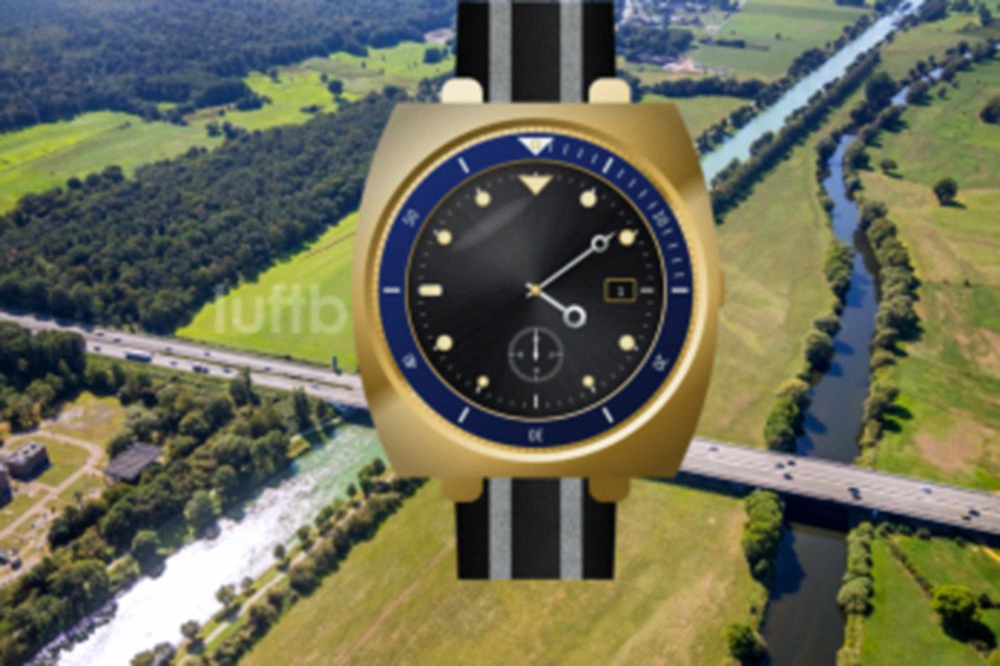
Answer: h=4 m=9
